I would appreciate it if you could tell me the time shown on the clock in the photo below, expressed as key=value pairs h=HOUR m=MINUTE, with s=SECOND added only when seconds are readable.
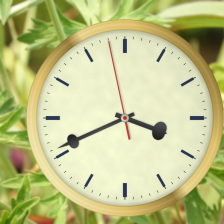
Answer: h=3 m=40 s=58
